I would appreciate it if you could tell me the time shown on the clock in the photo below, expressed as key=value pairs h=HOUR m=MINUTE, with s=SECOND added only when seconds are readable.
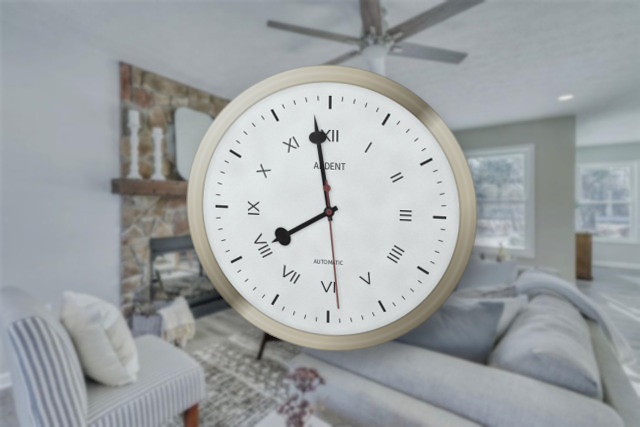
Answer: h=7 m=58 s=29
